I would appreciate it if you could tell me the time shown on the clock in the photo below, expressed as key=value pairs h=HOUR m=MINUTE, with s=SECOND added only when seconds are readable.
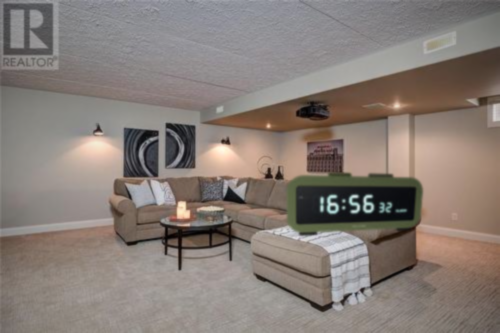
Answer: h=16 m=56
